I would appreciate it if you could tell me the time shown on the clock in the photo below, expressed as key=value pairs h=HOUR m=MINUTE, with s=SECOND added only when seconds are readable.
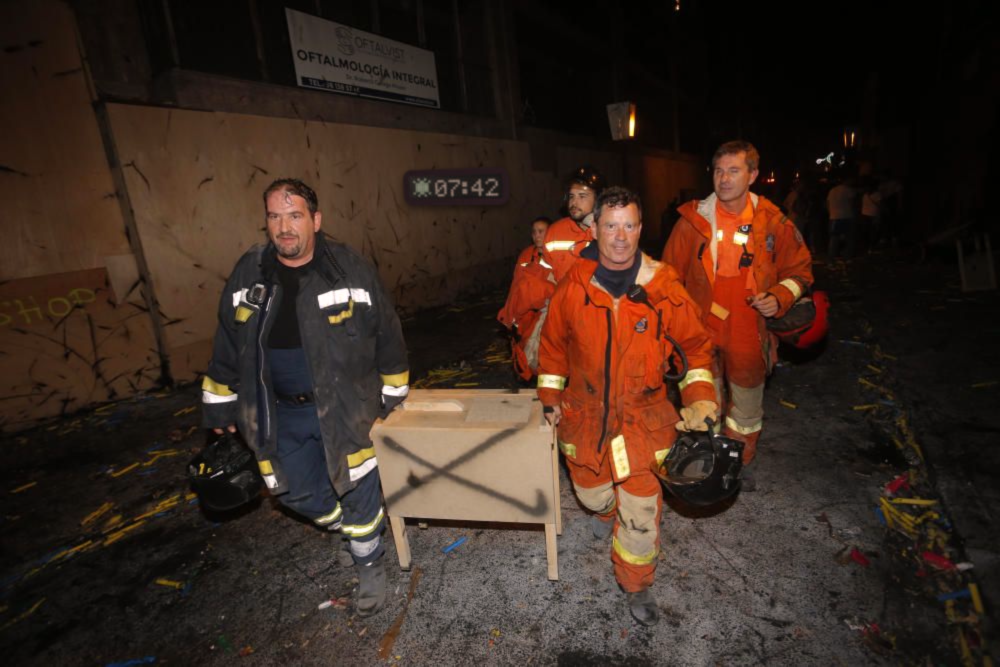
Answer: h=7 m=42
